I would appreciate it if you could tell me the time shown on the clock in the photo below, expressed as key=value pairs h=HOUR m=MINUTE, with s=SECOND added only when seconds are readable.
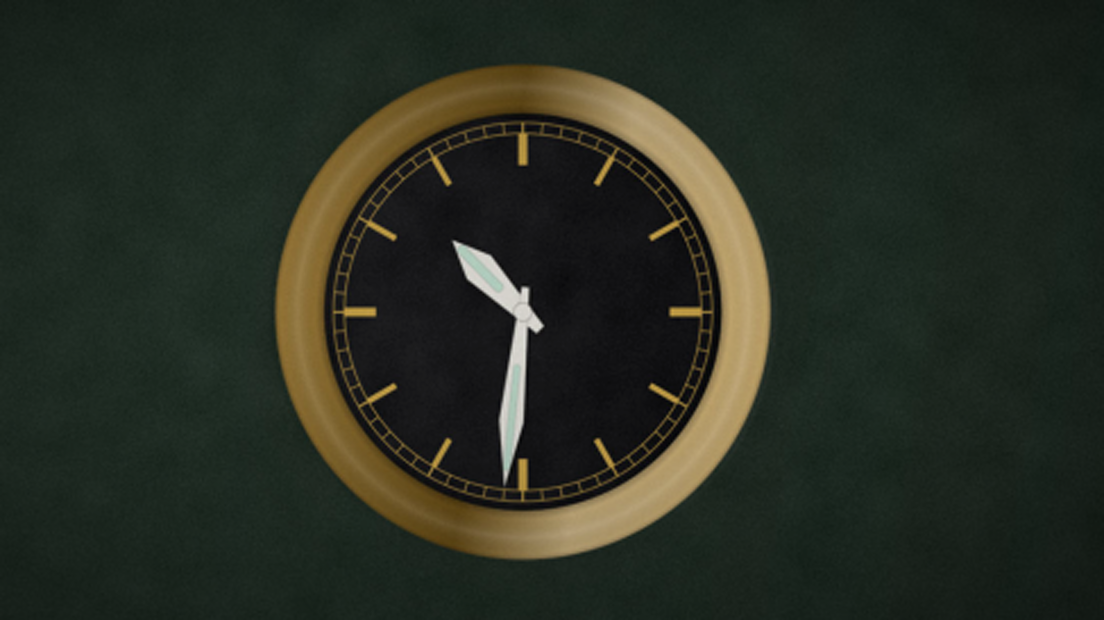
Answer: h=10 m=31
